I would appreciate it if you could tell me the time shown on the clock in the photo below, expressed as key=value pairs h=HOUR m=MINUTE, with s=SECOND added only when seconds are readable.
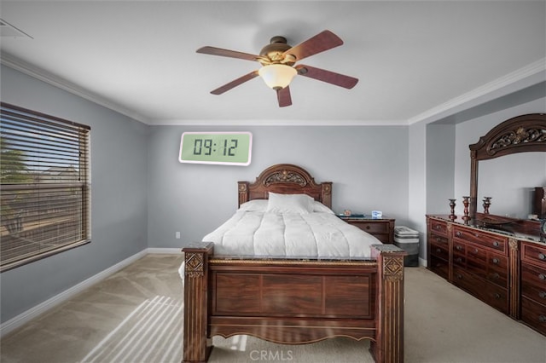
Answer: h=9 m=12
